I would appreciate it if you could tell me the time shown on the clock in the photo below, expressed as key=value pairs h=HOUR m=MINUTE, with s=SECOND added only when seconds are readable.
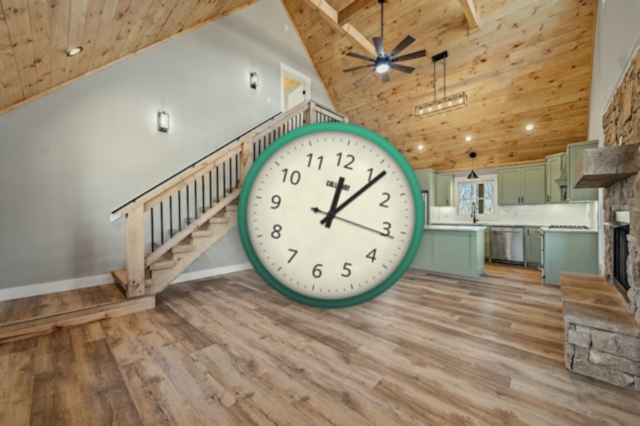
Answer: h=12 m=6 s=16
